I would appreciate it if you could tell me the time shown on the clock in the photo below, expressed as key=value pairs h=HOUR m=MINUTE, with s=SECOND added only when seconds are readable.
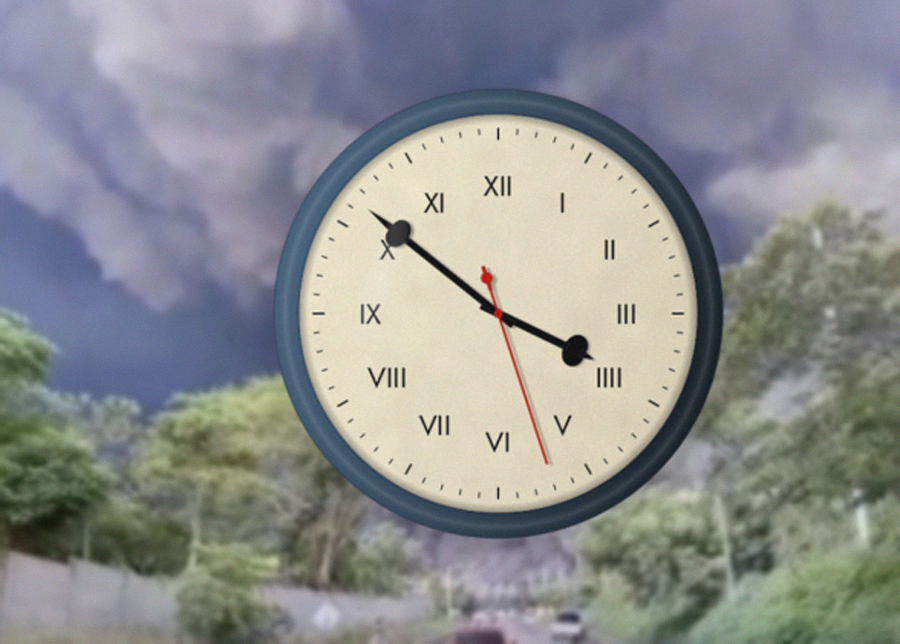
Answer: h=3 m=51 s=27
